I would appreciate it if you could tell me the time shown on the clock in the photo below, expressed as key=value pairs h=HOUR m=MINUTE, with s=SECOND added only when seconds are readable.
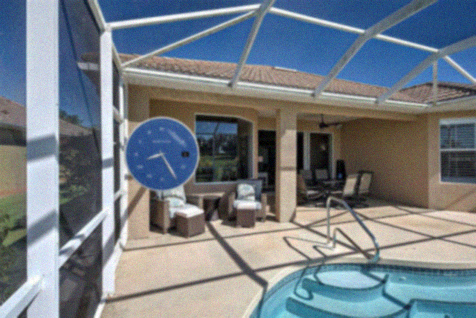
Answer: h=8 m=25
